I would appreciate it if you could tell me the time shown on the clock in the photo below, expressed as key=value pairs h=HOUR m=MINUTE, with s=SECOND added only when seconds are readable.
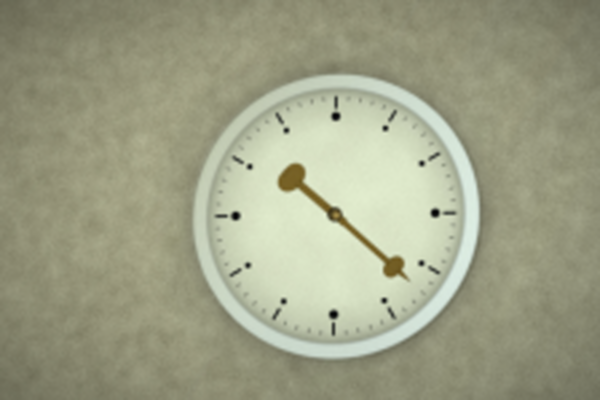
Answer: h=10 m=22
